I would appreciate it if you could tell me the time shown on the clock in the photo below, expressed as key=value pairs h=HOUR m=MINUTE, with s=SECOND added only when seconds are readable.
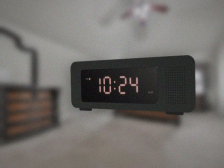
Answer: h=10 m=24
